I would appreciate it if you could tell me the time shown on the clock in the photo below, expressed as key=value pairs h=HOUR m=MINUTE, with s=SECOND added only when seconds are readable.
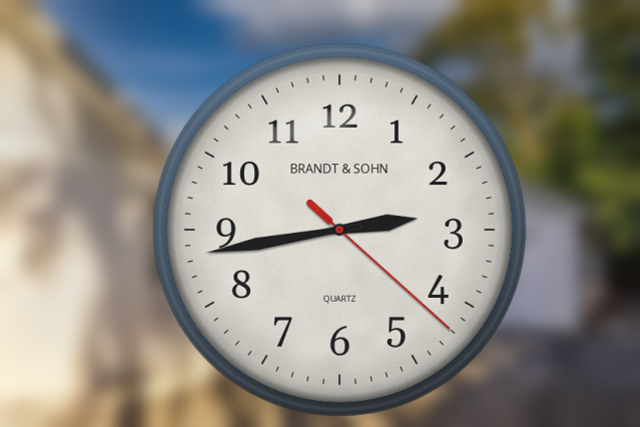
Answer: h=2 m=43 s=22
